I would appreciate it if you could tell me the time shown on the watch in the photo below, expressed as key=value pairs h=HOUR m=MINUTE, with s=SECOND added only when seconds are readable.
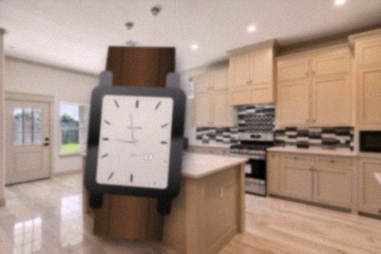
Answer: h=8 m=58
